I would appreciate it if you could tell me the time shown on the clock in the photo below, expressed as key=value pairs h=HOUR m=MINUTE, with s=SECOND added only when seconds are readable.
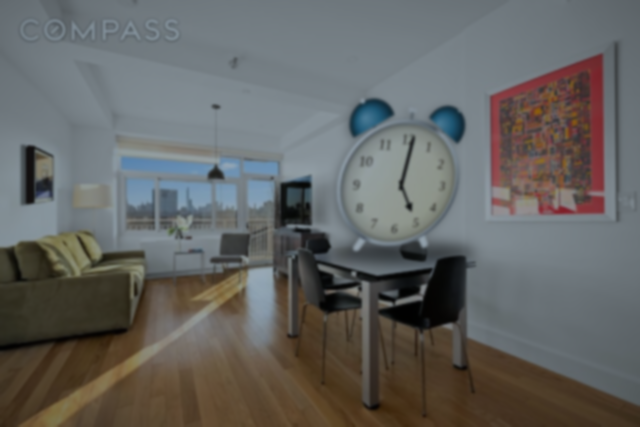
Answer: h=5 m=1
